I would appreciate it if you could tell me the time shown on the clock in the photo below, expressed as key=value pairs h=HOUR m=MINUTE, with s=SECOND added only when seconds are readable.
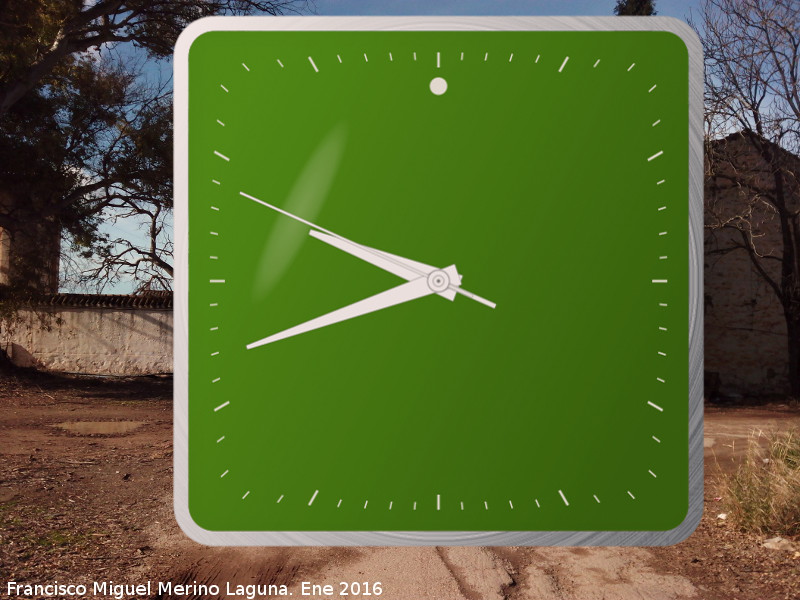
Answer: h=9 m=41 s=49
